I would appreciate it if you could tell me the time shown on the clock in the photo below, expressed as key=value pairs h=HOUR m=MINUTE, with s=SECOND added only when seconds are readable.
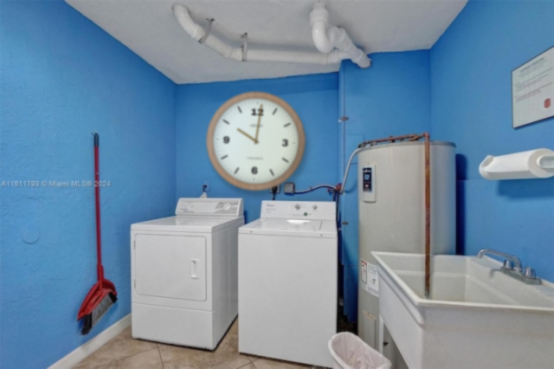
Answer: h=10 m=1
